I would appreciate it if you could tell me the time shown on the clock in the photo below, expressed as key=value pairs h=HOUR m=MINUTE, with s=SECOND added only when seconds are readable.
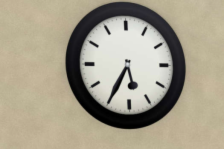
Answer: h=5 m=35
